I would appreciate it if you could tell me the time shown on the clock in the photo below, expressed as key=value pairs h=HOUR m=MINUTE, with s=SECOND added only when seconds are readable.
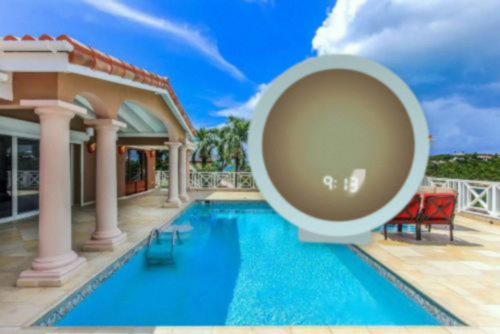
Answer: h=9 m=13
